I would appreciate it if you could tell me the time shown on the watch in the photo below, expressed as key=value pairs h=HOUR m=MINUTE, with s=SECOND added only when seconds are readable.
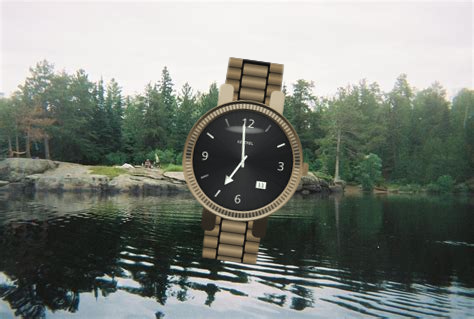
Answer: h=6 m=59
